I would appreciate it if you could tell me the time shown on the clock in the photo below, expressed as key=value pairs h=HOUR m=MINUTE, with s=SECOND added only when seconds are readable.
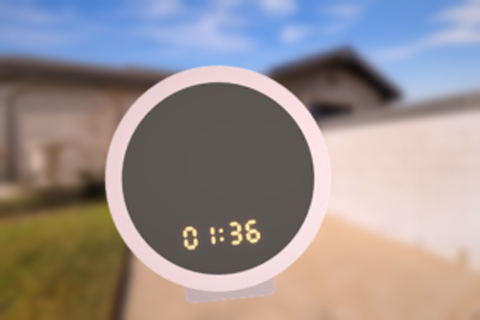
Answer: h=1 m=36
